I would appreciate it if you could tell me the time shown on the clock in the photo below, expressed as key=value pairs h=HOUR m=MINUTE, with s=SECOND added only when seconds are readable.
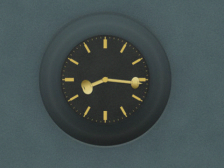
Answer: h=8 m=16
